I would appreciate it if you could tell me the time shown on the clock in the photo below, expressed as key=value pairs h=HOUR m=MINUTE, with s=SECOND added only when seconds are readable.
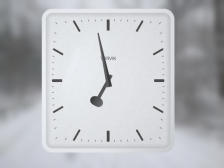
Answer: h=6 m=58
